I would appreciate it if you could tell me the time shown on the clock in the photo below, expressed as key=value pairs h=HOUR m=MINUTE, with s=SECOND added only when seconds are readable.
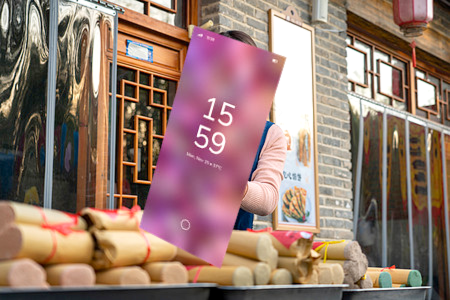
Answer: h=15 m=59
